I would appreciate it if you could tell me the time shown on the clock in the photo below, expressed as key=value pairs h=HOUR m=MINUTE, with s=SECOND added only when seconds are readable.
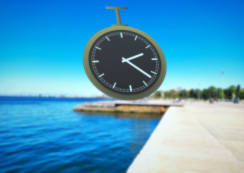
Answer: h=2 m=22
